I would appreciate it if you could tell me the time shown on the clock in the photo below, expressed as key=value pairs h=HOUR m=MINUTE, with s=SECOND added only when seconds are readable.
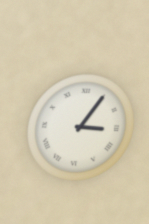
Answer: h=3 m=5
